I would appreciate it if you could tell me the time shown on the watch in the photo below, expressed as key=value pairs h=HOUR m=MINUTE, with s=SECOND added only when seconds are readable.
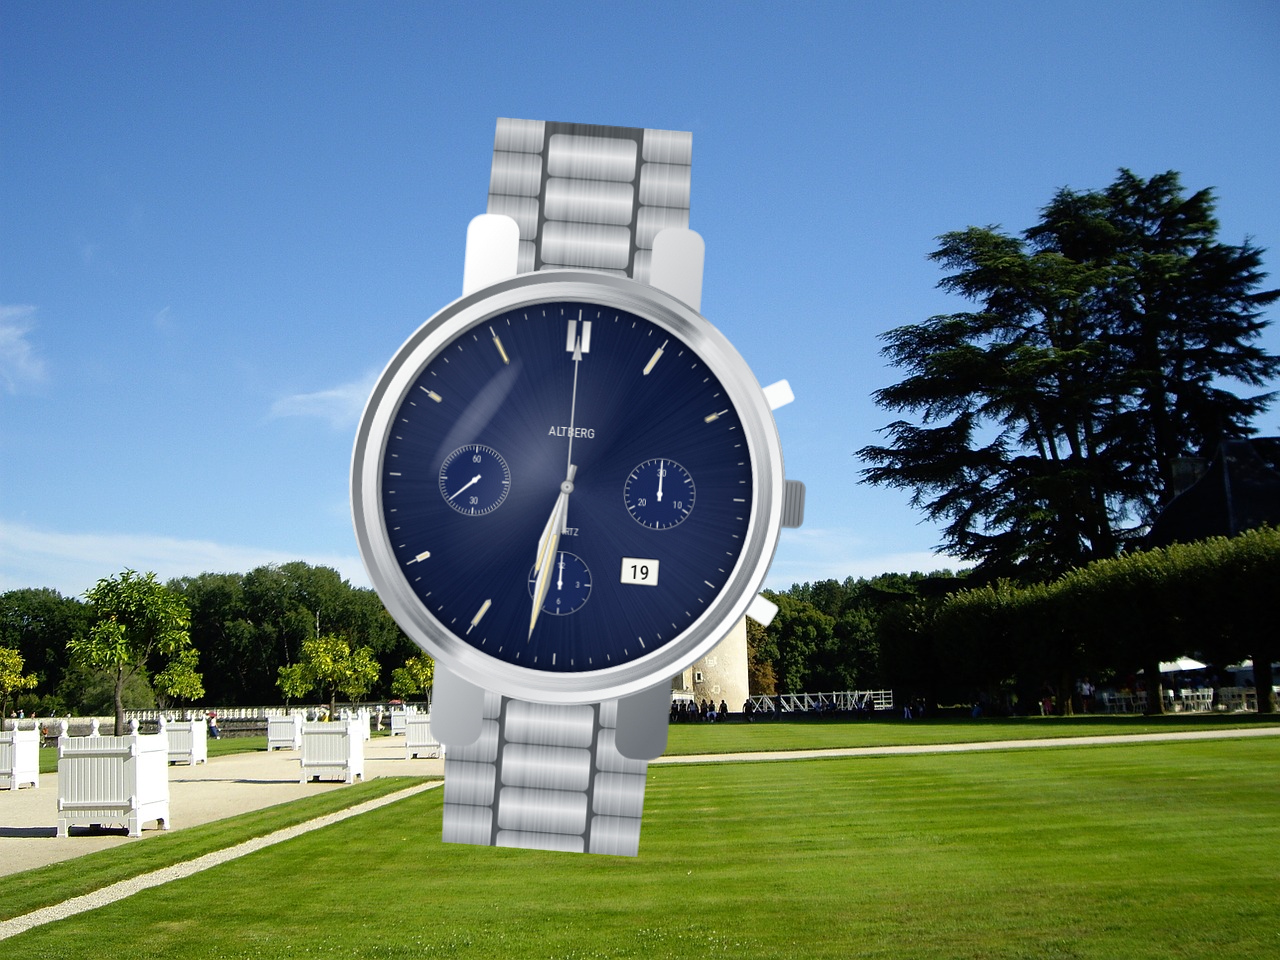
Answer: h=6 m=31 s=38
